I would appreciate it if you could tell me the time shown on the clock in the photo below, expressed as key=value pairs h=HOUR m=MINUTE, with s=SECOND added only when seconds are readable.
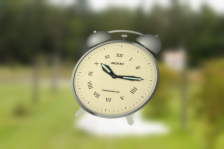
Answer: h=10 m=15
